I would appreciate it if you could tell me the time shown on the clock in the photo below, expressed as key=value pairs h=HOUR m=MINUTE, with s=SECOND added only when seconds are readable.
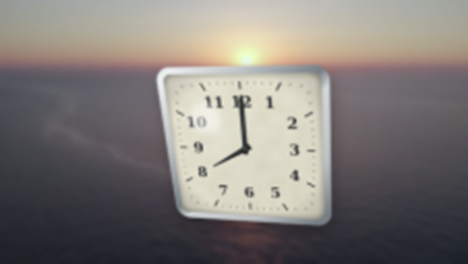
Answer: h=8 m=0
